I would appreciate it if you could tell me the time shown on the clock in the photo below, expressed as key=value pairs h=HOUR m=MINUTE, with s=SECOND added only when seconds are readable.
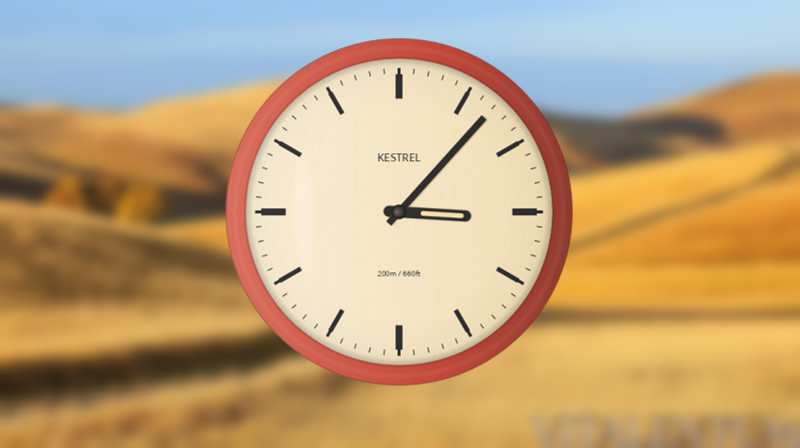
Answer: h=3 m=7
